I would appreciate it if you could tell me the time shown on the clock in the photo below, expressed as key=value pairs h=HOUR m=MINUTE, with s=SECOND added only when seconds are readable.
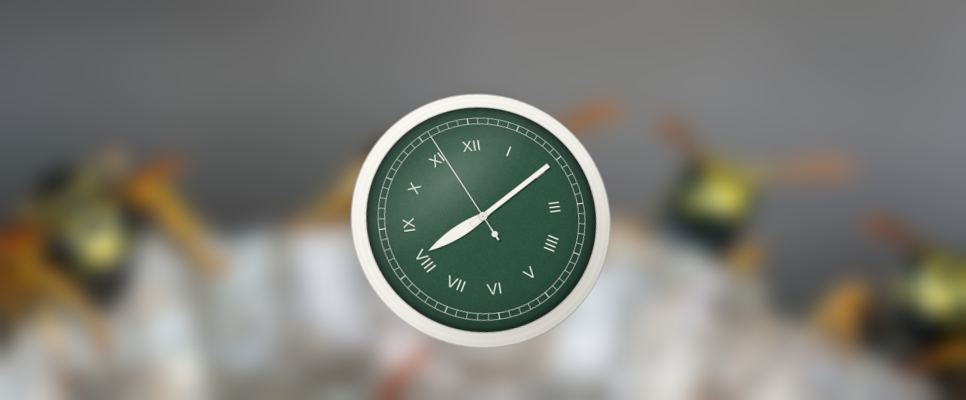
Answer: h=8 m=9 s=56
